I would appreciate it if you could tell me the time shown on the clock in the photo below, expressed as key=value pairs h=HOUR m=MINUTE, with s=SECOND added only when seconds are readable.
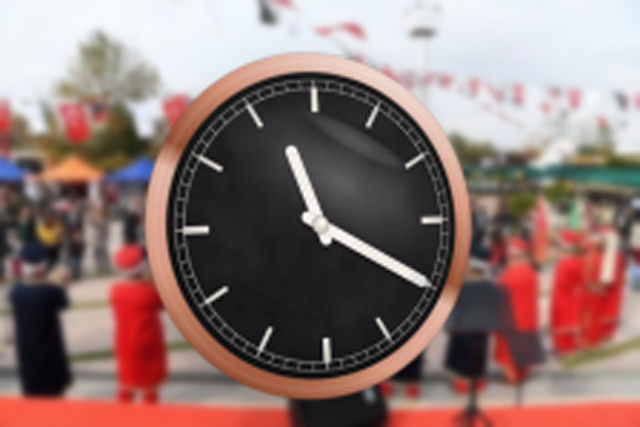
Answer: h=11 m=20
